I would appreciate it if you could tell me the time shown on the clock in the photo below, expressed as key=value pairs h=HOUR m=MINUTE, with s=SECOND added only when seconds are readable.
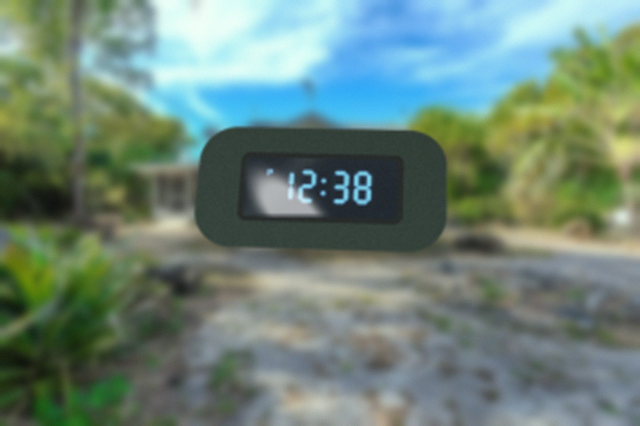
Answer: h=12 m=38
